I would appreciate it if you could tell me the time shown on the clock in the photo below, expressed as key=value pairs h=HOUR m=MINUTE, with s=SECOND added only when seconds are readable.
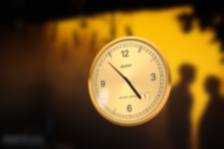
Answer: h=4 m=53
